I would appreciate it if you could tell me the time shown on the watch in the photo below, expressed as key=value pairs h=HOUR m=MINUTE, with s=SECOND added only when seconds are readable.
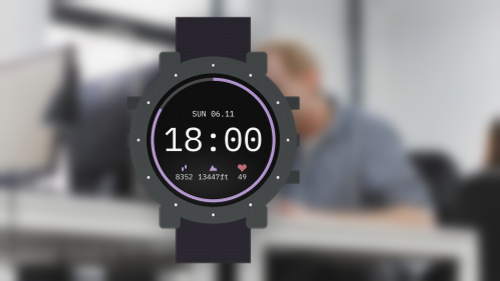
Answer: h=18 m=0
